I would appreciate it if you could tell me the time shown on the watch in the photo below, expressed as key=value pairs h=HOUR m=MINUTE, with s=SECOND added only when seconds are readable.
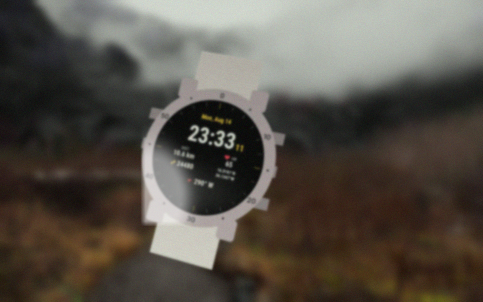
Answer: h=23 m=33
